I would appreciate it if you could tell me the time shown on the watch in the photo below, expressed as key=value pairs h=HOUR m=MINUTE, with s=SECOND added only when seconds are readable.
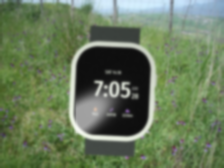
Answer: h=7 m=5
